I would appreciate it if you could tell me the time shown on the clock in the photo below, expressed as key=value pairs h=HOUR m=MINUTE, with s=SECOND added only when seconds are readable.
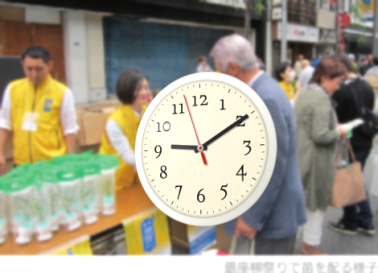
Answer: h=9 m=9 s=57
